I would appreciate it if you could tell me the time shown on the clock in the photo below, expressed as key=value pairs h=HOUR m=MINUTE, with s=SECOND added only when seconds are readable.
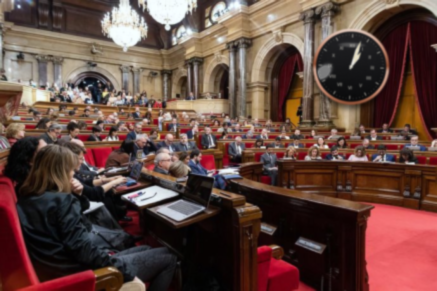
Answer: h=1 m=3
